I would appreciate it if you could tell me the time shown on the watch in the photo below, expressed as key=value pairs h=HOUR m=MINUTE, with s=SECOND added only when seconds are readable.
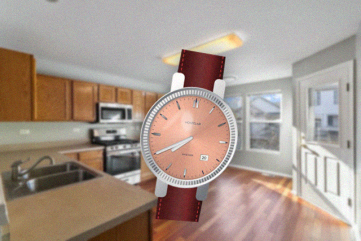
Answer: h=7 m=40
